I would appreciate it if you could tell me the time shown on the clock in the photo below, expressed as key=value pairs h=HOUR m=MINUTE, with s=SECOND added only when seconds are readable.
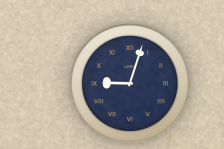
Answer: h=9 m=3
